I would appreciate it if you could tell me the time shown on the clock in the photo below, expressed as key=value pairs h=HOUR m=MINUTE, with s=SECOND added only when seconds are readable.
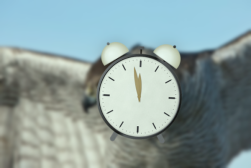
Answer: h=11 m=58
